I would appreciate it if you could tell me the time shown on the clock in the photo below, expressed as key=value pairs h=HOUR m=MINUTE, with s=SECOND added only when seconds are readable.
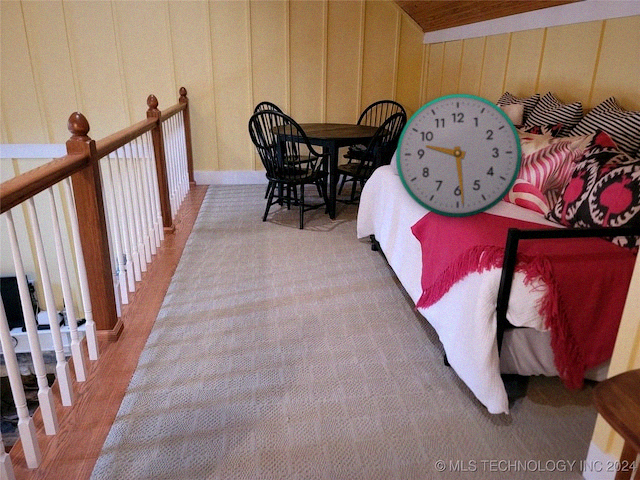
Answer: h=9 m=29
